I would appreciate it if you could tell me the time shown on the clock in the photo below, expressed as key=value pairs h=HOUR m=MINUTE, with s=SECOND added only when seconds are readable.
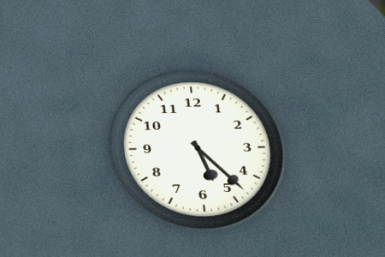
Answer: h=5 m=23
